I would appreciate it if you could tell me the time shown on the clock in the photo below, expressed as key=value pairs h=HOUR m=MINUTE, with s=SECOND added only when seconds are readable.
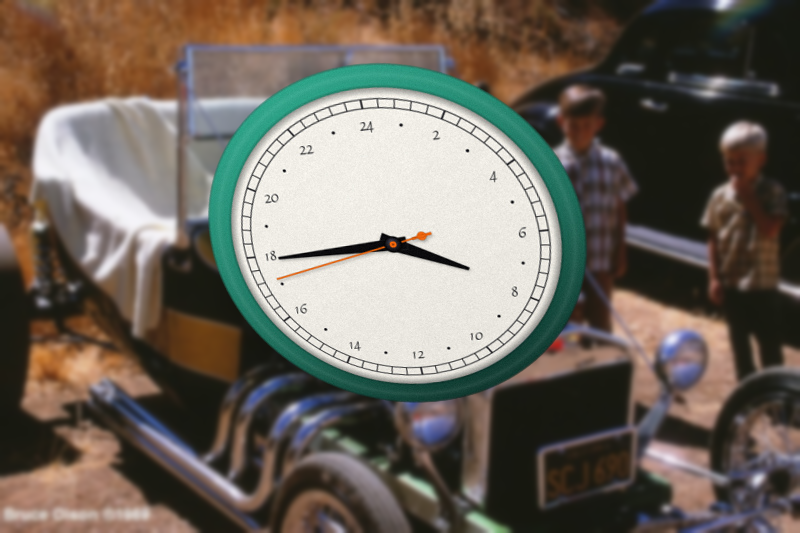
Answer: h=7 m=44 s=43
